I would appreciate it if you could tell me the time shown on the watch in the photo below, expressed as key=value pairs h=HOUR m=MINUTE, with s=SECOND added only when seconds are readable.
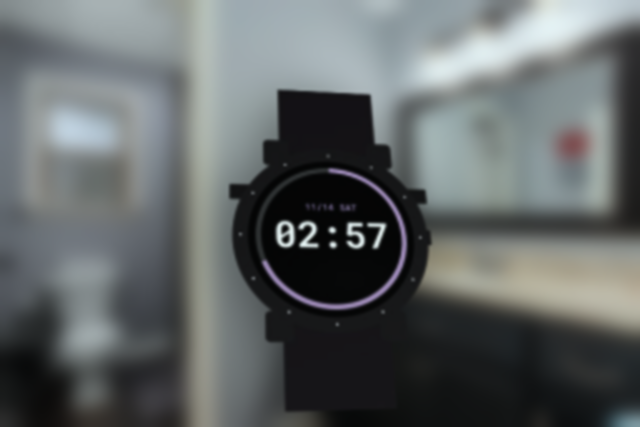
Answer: h=2 m=57
